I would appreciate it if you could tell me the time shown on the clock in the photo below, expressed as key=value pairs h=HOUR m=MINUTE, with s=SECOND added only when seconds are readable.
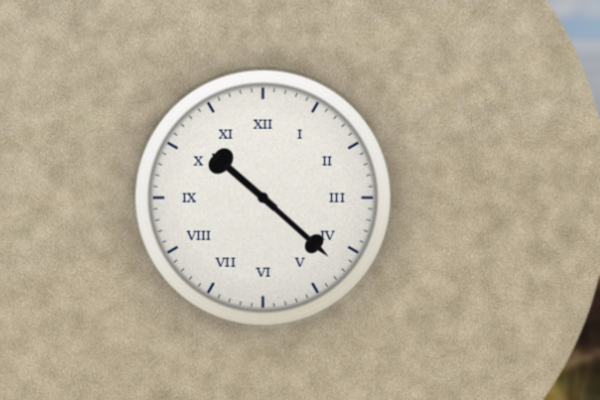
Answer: h=10 m=22
